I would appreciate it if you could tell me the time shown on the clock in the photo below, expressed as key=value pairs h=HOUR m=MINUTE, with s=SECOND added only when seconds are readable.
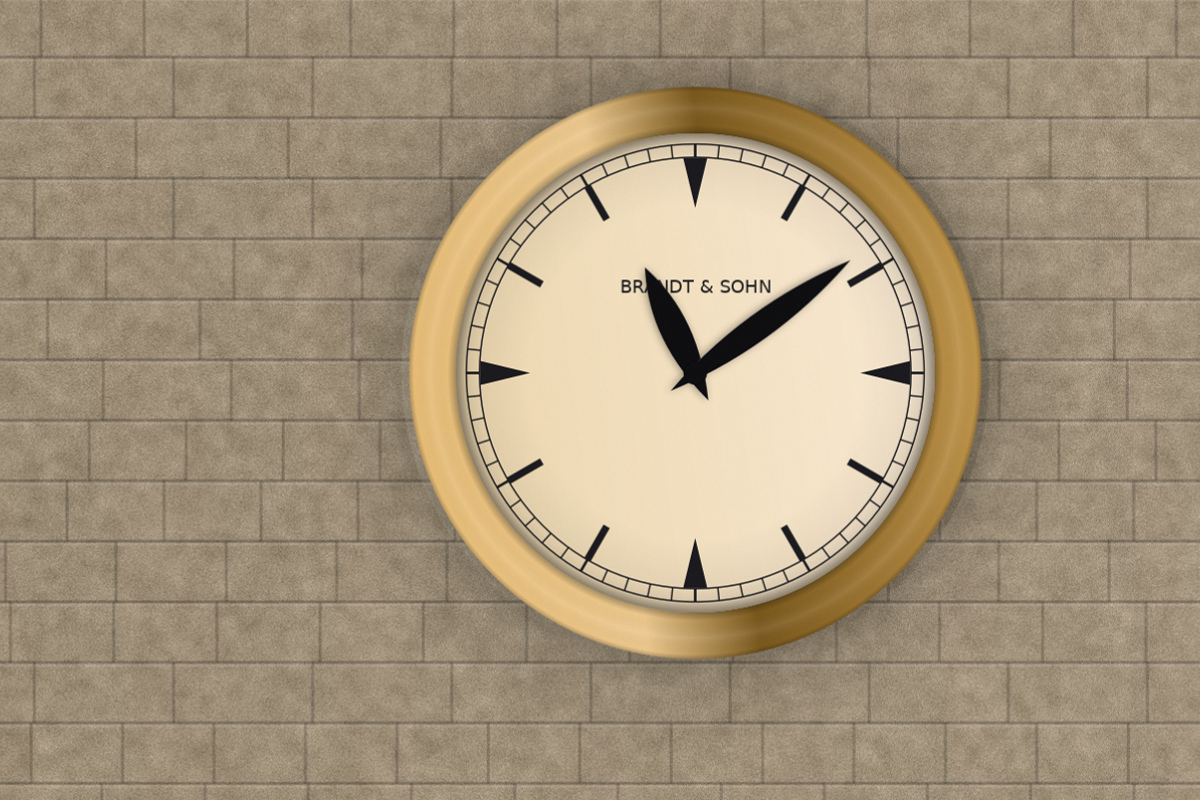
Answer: h=11 m=9
